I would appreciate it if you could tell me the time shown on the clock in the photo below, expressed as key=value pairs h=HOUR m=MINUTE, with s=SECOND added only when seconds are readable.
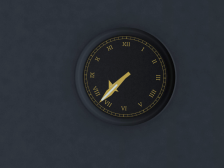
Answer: h=7 m=37
